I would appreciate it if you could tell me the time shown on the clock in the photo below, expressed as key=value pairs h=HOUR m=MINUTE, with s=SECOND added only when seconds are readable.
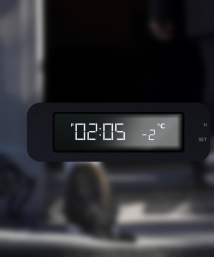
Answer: h=2 m=5
